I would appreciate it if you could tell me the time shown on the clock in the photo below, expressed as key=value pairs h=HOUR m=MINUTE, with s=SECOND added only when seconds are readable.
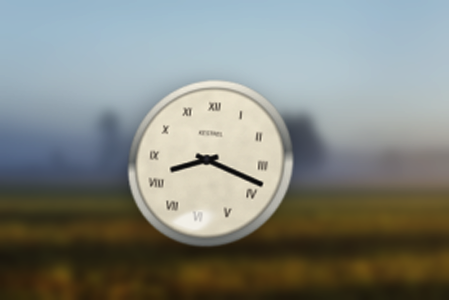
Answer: h=8 m=18
